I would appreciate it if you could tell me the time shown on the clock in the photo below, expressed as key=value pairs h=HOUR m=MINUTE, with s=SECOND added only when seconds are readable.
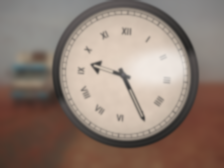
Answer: h=9 m=25
